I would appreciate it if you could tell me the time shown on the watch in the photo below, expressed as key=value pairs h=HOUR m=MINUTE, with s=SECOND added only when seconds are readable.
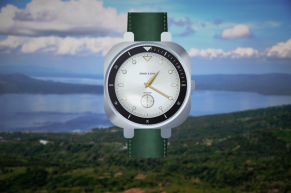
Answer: h=1 m=20
